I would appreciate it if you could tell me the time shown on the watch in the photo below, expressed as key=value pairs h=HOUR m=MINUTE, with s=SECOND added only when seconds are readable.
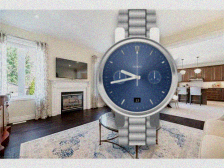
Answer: h=9 m=43
